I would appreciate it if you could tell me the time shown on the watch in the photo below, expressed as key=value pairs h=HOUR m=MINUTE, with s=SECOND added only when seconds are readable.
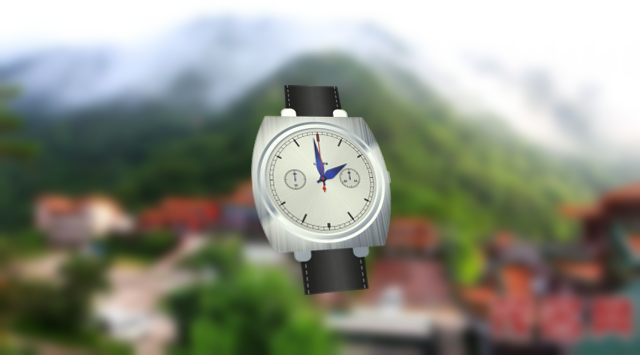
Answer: h=1 m=59
